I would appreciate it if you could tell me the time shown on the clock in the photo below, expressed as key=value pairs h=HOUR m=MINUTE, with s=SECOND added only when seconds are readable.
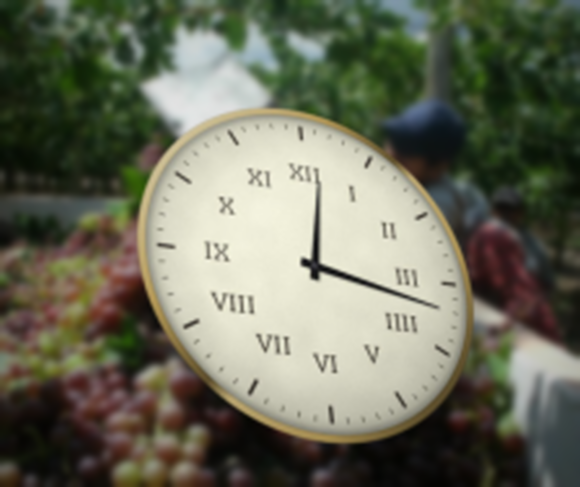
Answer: h=12 m=17
